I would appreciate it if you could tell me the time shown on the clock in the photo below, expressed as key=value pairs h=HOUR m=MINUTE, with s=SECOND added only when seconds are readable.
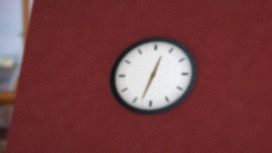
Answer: h=12 m=33
